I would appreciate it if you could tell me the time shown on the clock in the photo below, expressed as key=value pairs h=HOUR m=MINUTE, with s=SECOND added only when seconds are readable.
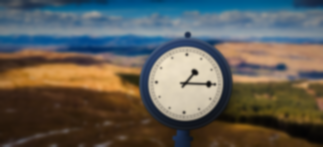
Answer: h=1 m=15
